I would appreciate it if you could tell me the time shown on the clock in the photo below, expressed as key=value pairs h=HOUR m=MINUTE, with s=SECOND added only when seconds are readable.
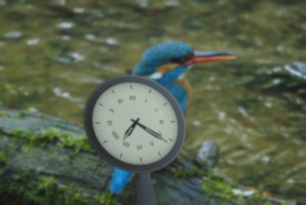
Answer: h=7 m=21
